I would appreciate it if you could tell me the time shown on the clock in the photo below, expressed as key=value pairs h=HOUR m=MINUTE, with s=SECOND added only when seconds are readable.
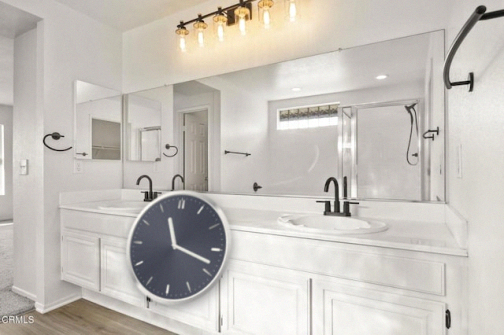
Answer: h=11 m=18
